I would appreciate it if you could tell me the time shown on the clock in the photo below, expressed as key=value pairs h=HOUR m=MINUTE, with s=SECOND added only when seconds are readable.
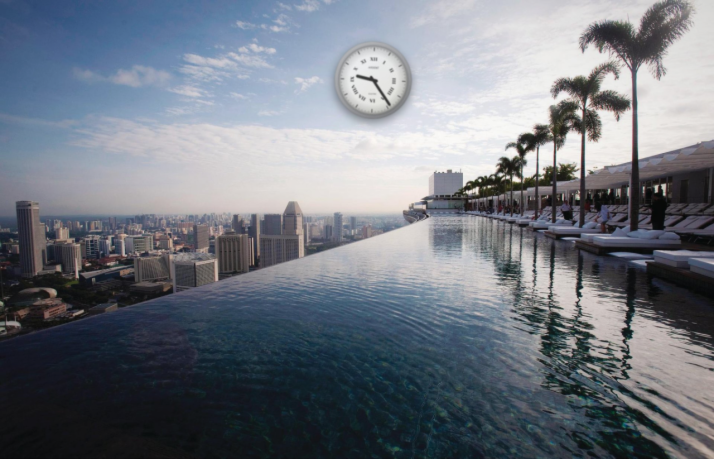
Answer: h=9 m=24
